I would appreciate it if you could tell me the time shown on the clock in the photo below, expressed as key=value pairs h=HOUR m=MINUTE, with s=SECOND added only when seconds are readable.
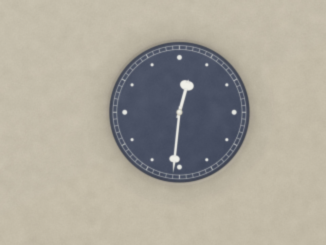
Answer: h=12 m=31
